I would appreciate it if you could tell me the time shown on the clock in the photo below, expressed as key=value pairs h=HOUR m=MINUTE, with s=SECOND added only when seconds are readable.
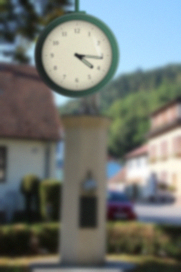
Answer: h=4 m=16
